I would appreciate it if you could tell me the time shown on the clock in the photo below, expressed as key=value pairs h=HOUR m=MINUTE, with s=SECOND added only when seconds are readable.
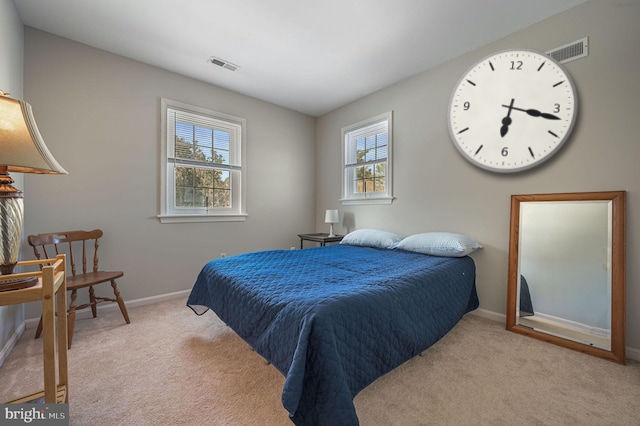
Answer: h=6 m=17
